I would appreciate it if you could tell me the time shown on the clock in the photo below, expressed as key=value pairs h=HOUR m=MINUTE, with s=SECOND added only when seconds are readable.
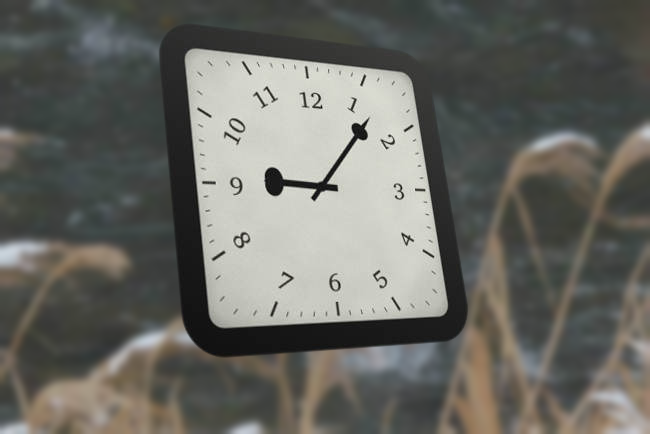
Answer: h=9 m=7
